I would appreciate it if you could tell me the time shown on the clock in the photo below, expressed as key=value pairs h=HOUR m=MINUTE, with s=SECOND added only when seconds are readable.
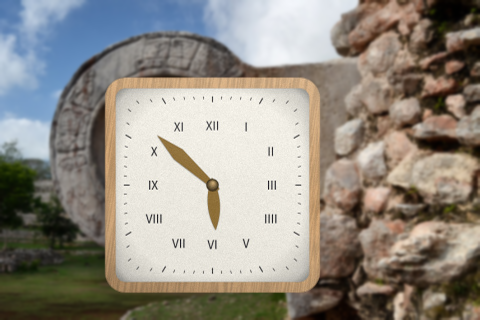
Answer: h=5 m=52
